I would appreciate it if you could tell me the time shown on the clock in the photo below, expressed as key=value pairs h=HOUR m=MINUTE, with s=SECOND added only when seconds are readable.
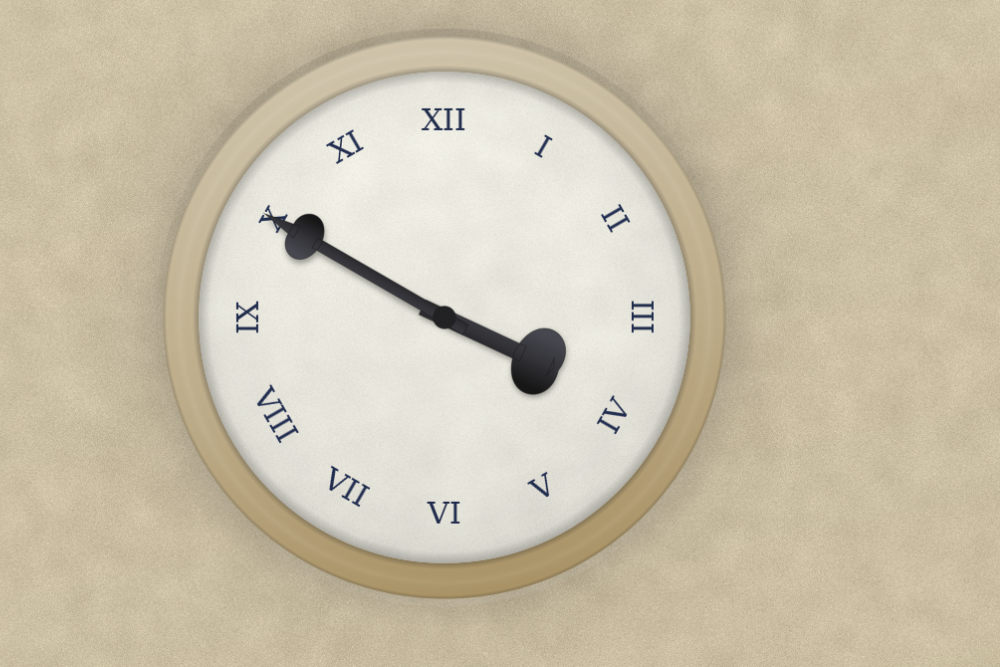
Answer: h=3 m=50
